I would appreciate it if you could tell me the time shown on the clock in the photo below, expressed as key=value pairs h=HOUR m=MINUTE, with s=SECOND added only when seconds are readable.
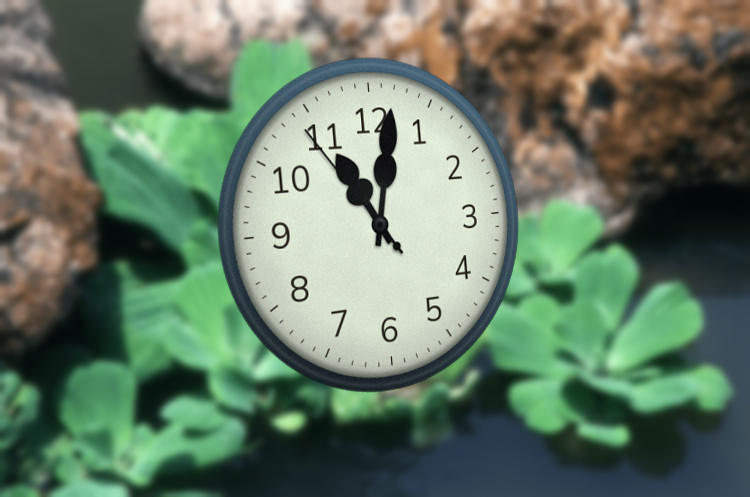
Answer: h=11 m=1 s=54
